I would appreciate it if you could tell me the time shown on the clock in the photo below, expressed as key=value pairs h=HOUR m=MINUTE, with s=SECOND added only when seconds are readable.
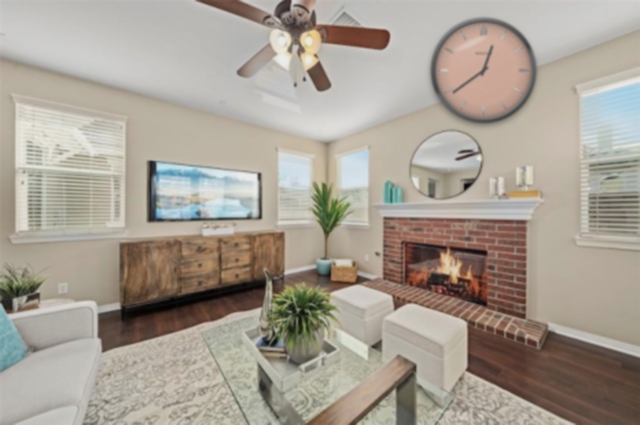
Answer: h=12 m=39
